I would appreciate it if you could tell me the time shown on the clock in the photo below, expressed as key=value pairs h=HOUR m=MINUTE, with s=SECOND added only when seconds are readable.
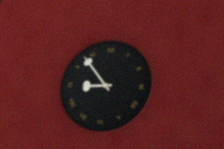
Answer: h=8 m=53
